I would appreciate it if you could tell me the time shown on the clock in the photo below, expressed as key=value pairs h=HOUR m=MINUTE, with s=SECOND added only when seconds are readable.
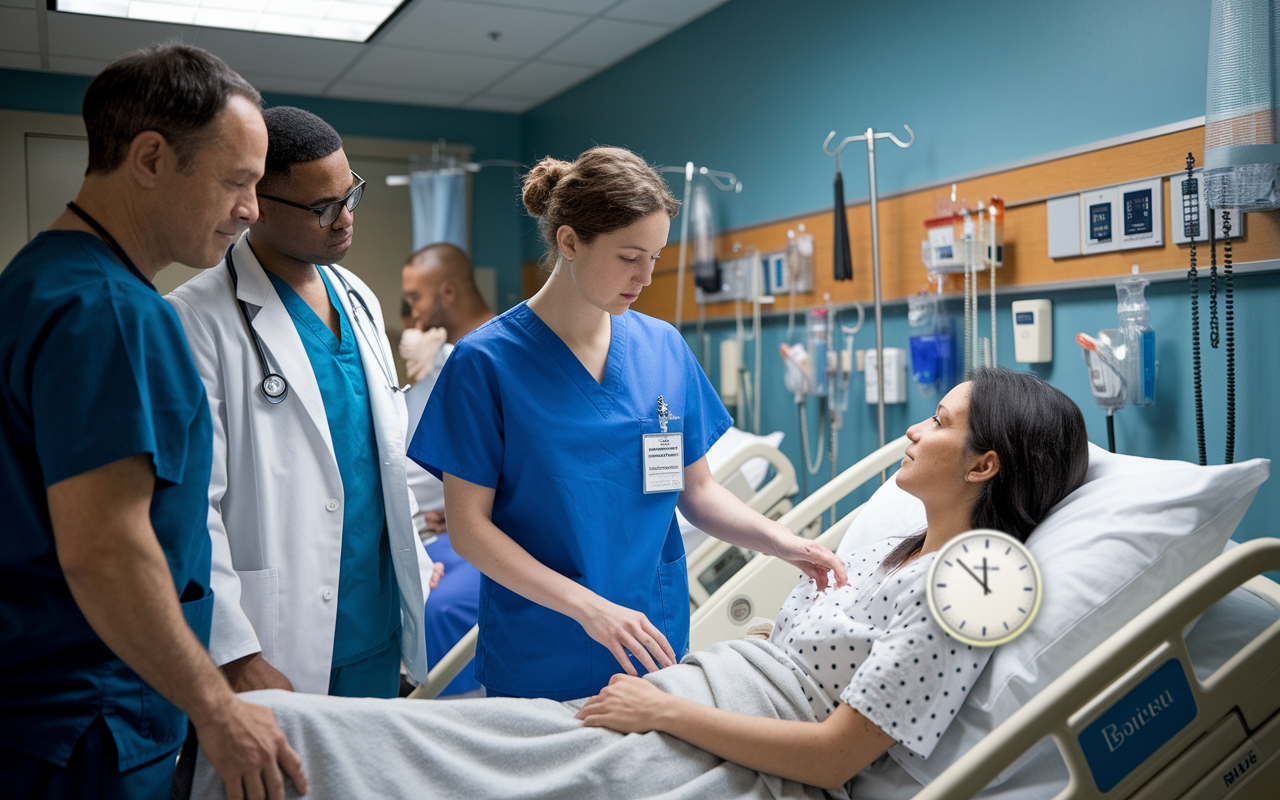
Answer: h=11 m=52
